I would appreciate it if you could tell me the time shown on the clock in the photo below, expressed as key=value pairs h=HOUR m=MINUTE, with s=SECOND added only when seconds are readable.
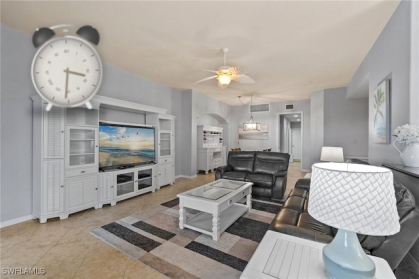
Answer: h=3 m=31
